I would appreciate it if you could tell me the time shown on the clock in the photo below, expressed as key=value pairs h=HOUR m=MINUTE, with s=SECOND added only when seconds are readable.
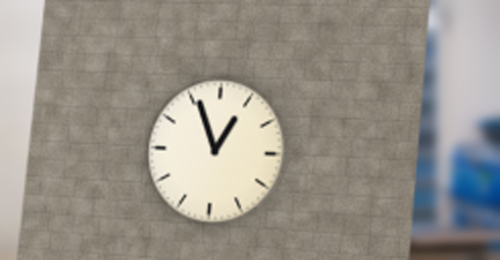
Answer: h=12 m=56
